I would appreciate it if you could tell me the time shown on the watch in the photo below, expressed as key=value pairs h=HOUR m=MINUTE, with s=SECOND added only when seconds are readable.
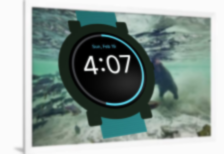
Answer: h=4 m=7
